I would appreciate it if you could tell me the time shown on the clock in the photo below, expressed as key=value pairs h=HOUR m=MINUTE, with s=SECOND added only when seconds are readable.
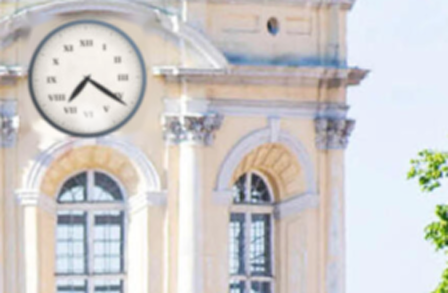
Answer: h=7 m=21
